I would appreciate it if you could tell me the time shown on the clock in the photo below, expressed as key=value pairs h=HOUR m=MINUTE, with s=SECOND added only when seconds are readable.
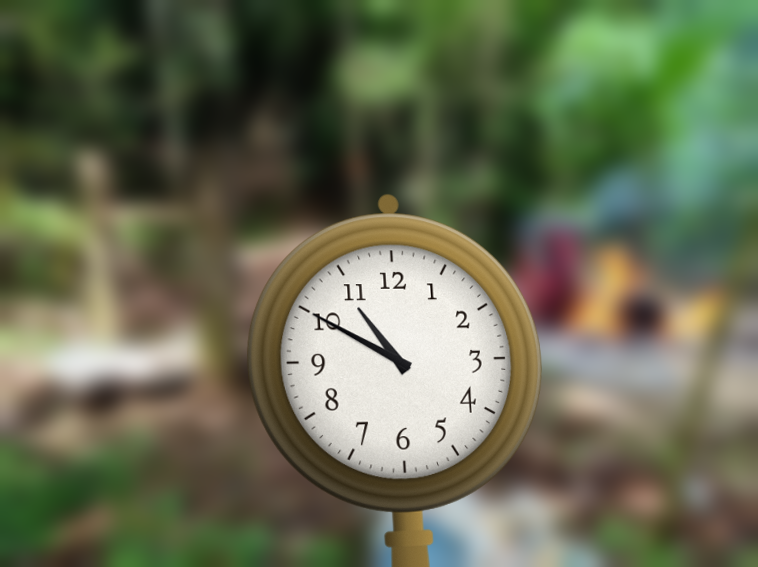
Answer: h=10 m=50
